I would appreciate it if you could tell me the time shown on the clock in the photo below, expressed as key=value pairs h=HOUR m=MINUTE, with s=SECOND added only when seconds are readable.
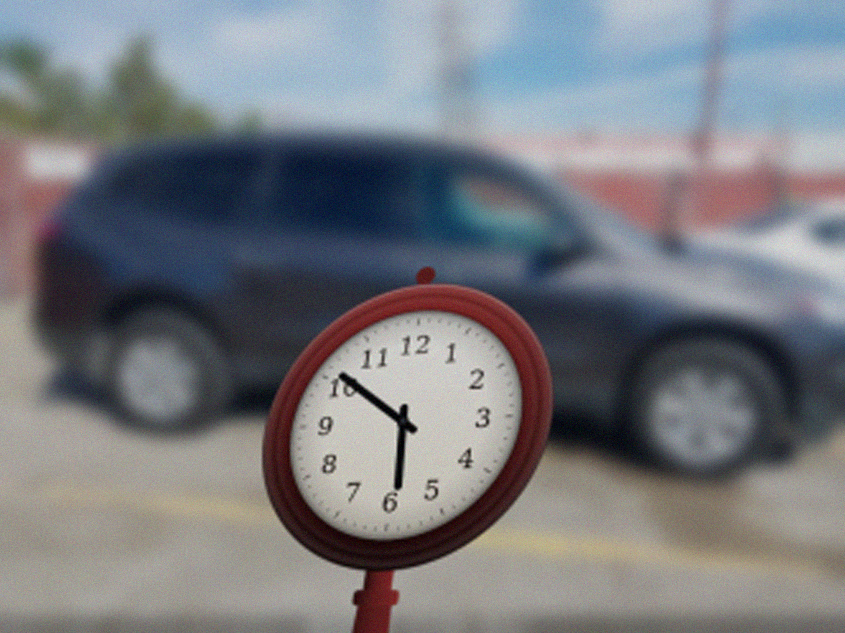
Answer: h=5 m=51
